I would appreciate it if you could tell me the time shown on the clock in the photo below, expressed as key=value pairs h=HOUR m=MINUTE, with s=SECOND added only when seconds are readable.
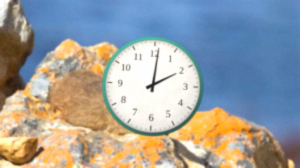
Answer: h=2 m=1
